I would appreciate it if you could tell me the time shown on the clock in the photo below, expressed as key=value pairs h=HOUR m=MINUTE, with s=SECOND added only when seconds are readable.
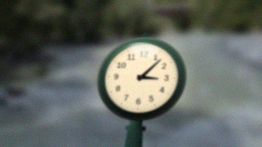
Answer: h=3 m=7
